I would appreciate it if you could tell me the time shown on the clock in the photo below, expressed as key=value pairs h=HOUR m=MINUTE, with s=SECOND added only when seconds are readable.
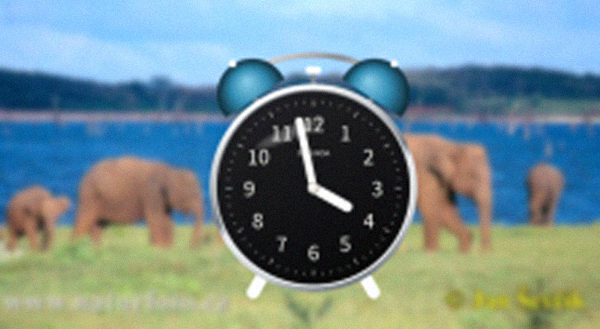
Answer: h=3 m=58
